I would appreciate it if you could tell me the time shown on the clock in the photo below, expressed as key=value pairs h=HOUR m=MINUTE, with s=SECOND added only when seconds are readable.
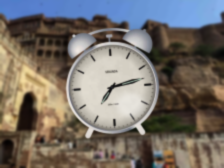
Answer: h=7 m=13
